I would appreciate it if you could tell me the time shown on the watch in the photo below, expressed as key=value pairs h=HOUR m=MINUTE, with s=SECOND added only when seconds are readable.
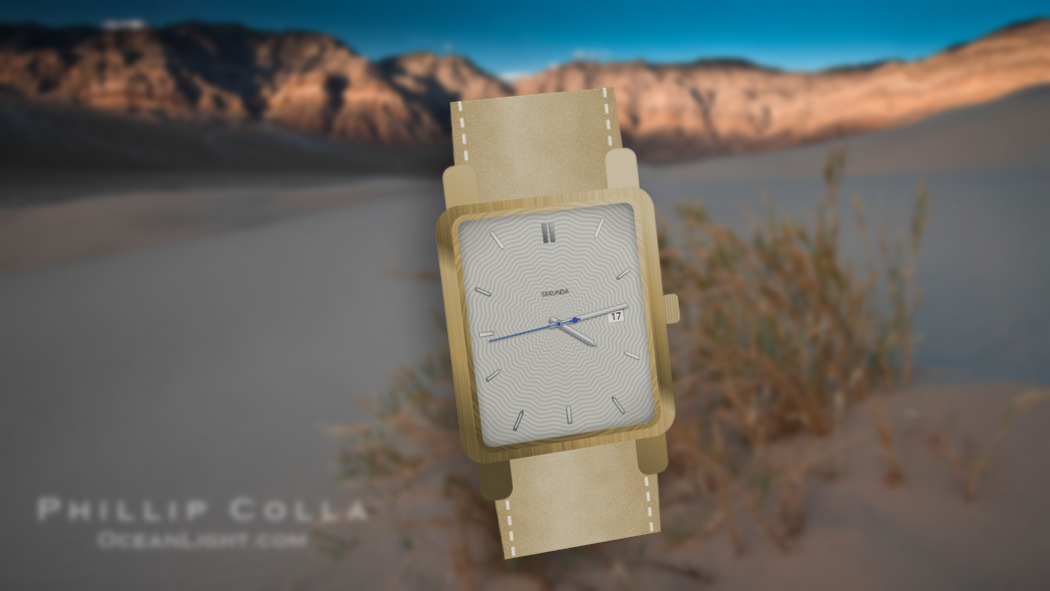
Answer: h=4 m=13 s=44
